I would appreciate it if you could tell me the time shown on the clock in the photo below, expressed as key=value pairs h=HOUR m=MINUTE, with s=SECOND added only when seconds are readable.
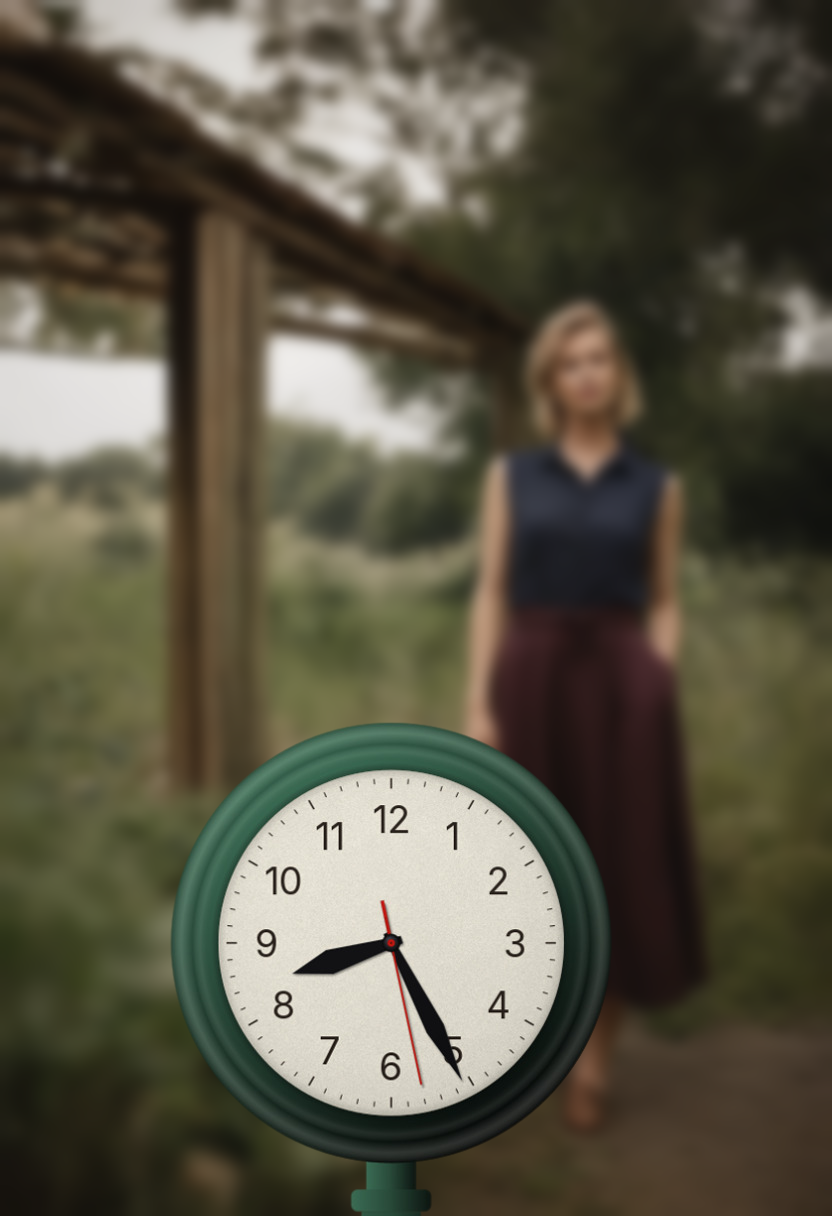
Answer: h=8 m=25 s=28
